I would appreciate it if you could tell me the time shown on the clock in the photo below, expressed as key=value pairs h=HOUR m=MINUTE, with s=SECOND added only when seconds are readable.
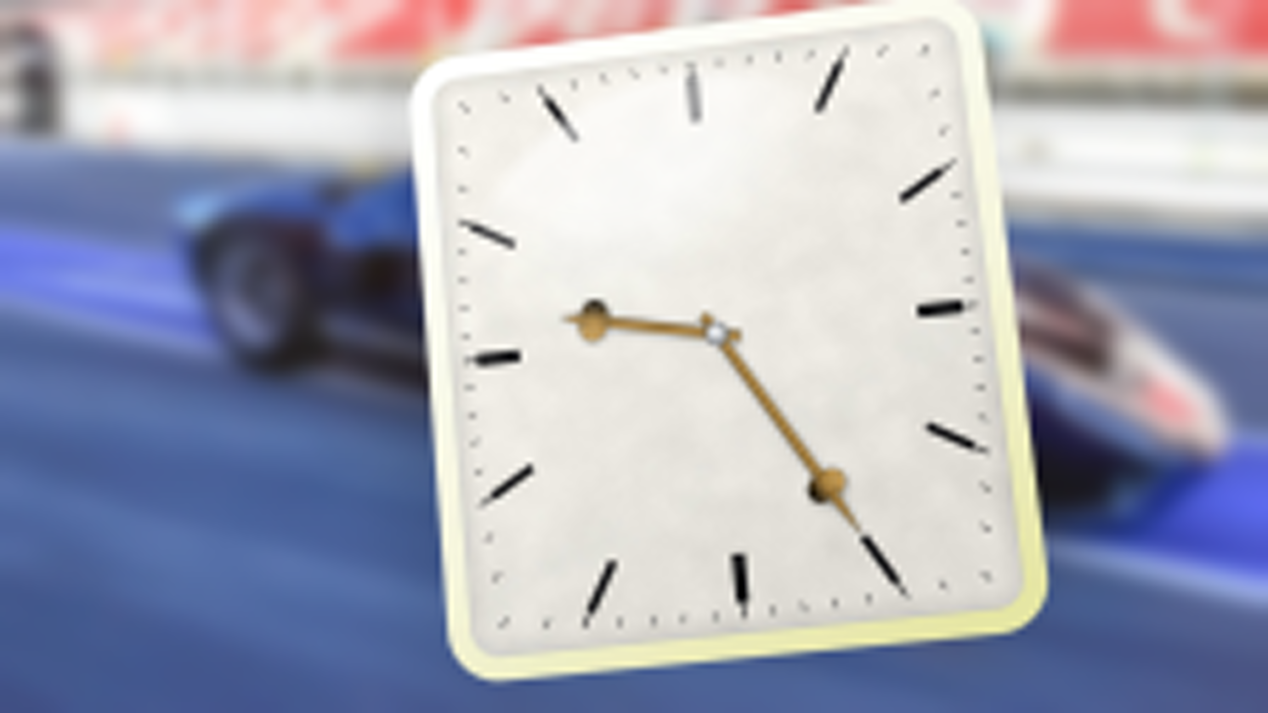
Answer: h=9 m=25
